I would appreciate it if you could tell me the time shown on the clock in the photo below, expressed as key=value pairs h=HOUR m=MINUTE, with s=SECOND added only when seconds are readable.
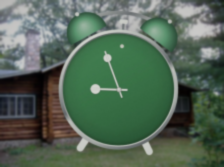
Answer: h=8 m=56
